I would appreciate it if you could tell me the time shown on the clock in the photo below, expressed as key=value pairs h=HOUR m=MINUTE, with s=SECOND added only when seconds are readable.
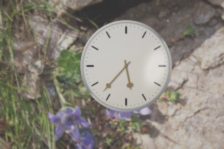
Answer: h=5 m=37
